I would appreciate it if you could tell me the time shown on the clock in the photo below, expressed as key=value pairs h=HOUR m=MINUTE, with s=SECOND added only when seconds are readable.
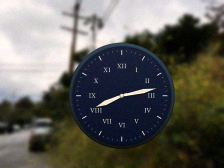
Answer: h=8 m=13
